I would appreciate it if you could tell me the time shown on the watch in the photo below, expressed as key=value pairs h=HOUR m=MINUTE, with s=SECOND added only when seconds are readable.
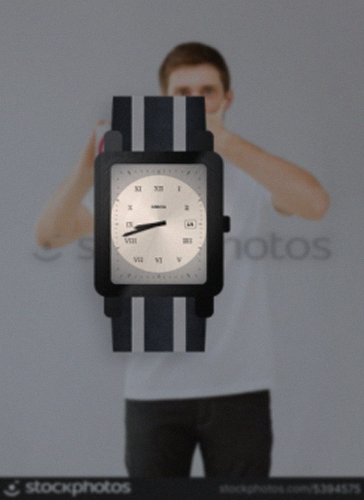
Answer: h=8 m=42
